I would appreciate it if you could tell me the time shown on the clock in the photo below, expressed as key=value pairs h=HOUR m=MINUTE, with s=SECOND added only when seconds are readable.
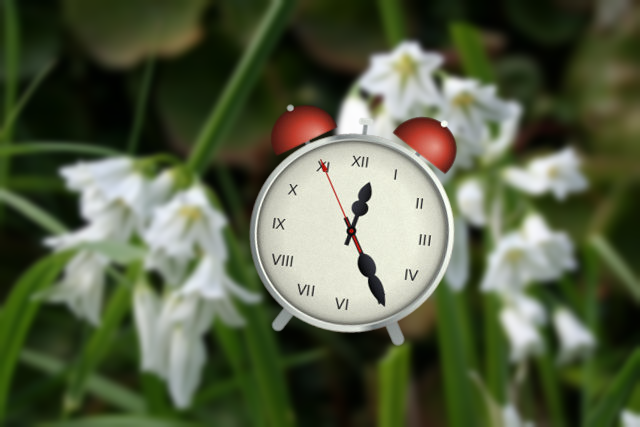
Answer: h=12 m=24 s=55
